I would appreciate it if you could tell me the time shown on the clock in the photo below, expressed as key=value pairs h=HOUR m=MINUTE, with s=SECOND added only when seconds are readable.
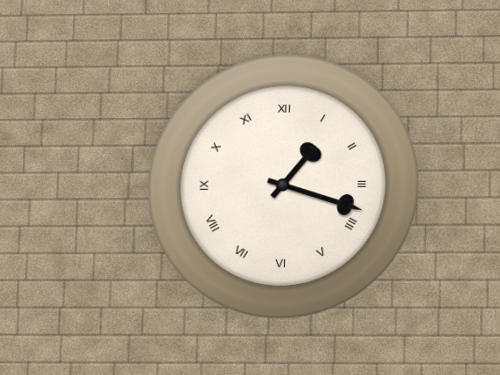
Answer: h=1 m=18
